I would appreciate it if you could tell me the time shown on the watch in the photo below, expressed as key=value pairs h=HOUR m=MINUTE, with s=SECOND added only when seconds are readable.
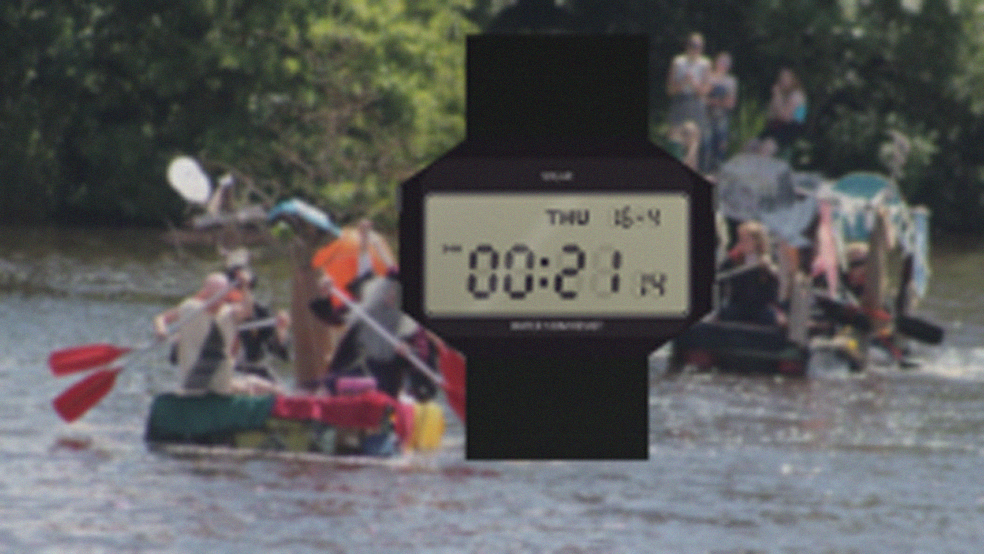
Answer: h=0 m=21 s=14
